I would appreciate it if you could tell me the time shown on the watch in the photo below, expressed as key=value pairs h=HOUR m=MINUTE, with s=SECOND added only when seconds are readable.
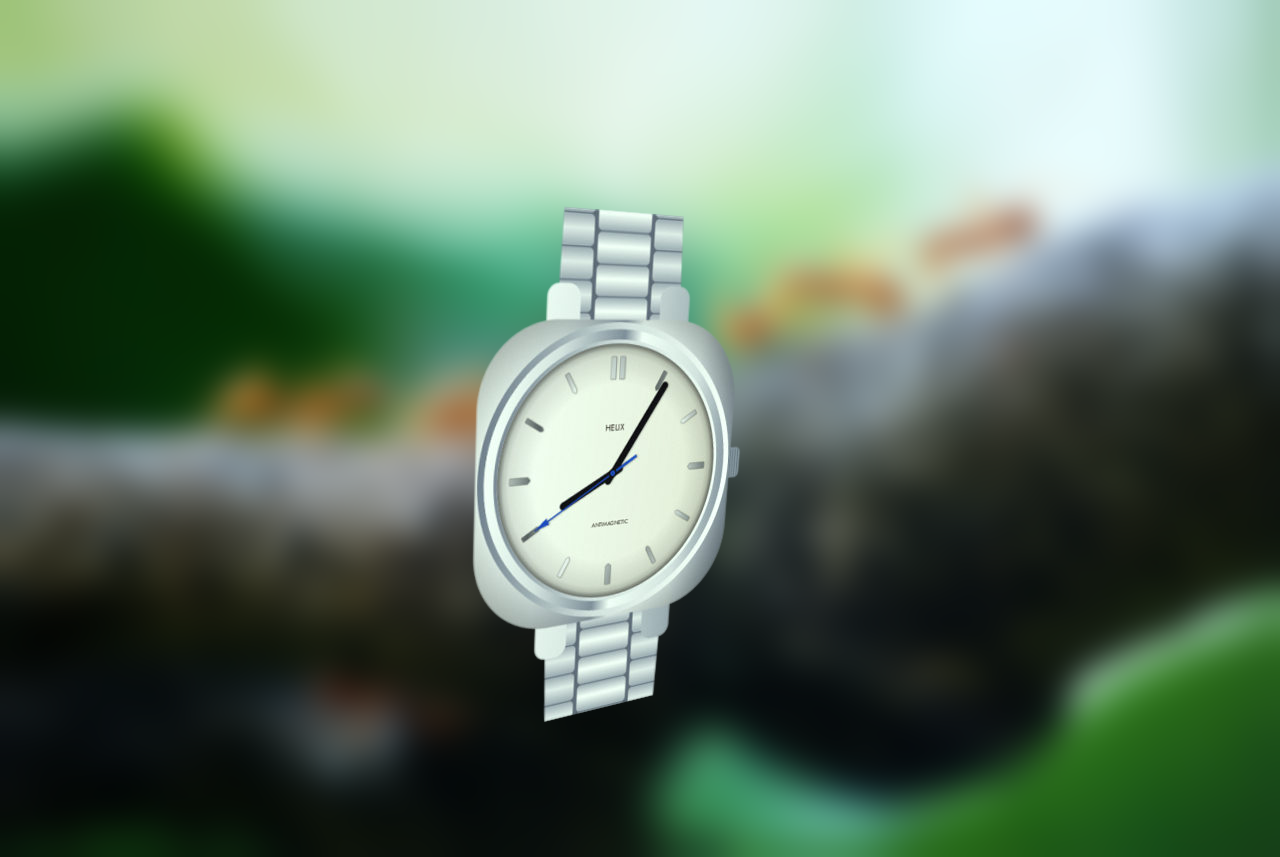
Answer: h=8 m=5 s=40
